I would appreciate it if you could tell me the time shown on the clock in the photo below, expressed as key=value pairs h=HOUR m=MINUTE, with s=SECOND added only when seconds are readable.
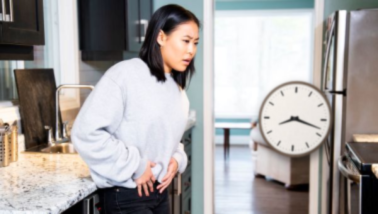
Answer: h=8 m=18
